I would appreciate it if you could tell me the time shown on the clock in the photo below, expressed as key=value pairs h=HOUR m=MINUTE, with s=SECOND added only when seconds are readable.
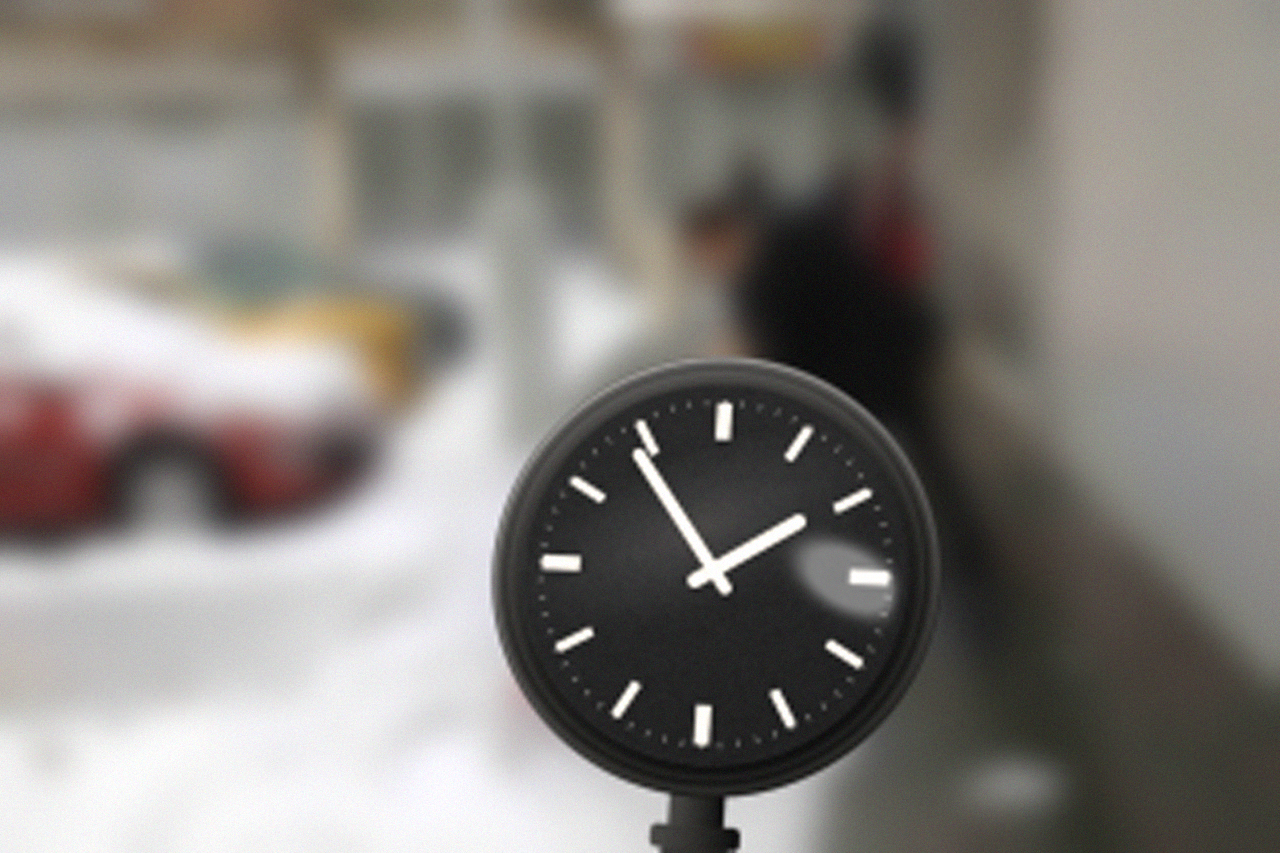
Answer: h=1 m=54
